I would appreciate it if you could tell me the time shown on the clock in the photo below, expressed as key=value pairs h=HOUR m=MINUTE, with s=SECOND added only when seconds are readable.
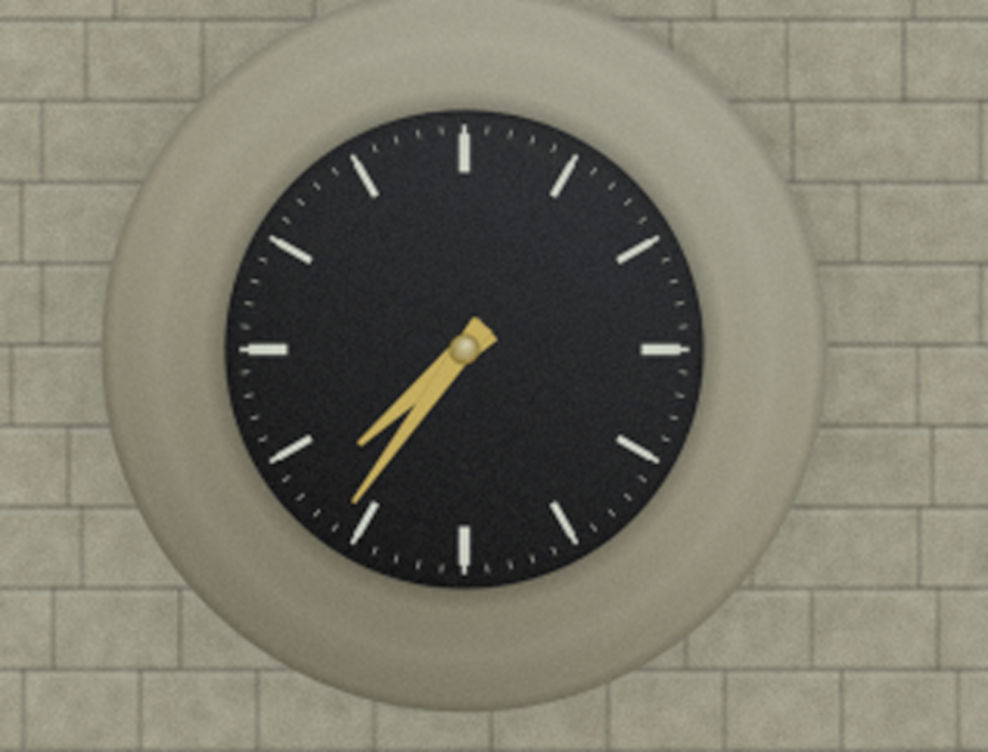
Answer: h=7 m=36
